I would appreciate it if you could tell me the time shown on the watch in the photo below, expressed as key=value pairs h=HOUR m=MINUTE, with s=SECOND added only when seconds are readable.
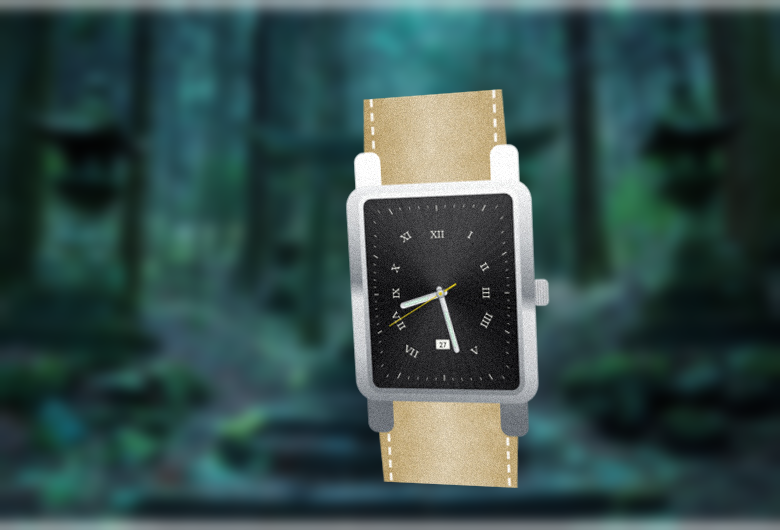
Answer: h=8 m=27 s=40
